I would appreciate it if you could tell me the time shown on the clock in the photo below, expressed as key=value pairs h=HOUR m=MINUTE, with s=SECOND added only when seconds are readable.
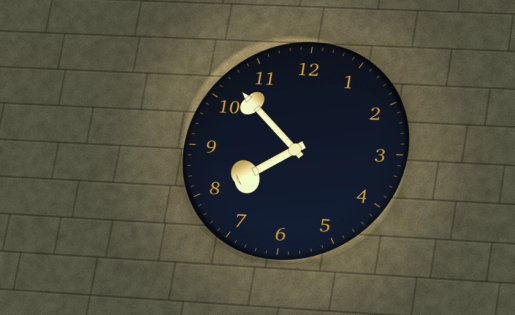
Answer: h=7 m=52
